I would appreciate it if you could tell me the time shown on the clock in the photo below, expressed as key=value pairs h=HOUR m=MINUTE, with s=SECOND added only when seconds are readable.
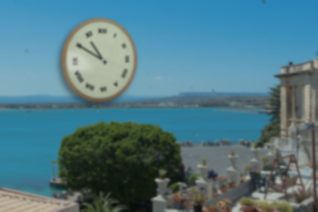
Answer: h=10 m=50
